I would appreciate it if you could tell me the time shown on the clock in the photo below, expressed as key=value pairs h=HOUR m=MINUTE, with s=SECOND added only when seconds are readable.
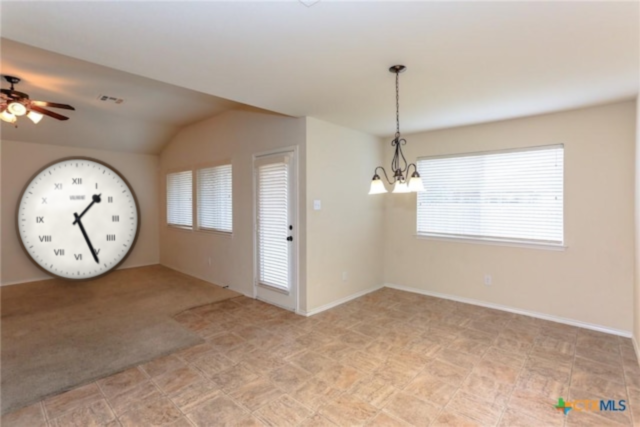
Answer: h=1 m=26
